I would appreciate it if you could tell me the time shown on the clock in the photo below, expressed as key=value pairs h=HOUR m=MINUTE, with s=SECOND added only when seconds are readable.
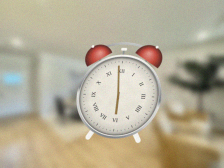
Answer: h=5 m=59
